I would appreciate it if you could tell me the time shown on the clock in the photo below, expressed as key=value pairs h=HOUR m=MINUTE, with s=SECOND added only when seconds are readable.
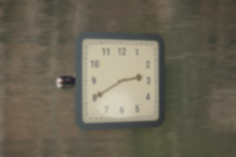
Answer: h=2 m=40
